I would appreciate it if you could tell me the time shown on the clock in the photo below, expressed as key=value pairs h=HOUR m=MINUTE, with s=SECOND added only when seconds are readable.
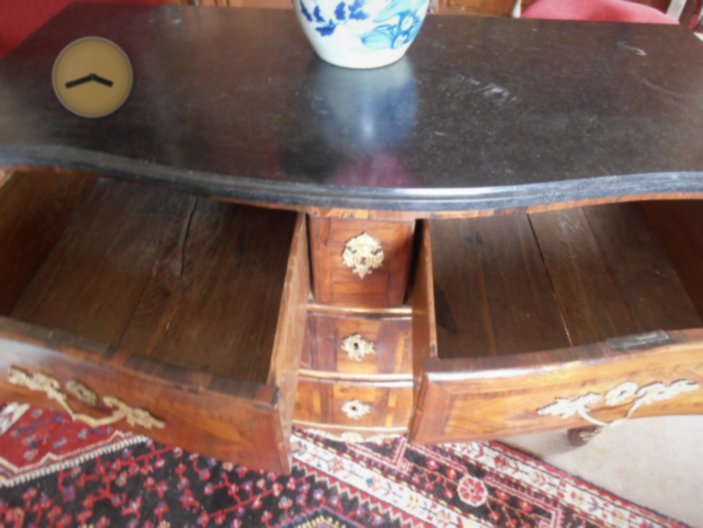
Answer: h=3 m=42
